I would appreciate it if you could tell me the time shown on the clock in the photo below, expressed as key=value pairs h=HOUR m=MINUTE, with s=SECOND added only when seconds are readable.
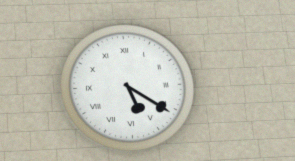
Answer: h=5 m=21
